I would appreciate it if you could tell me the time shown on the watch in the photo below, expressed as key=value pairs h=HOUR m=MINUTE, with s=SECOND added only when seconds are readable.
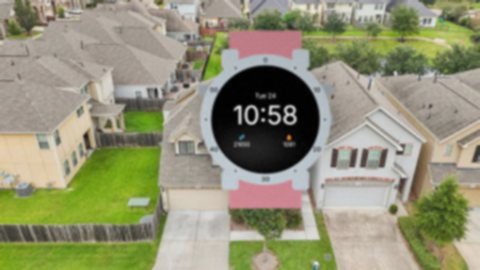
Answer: h=10 m=58
